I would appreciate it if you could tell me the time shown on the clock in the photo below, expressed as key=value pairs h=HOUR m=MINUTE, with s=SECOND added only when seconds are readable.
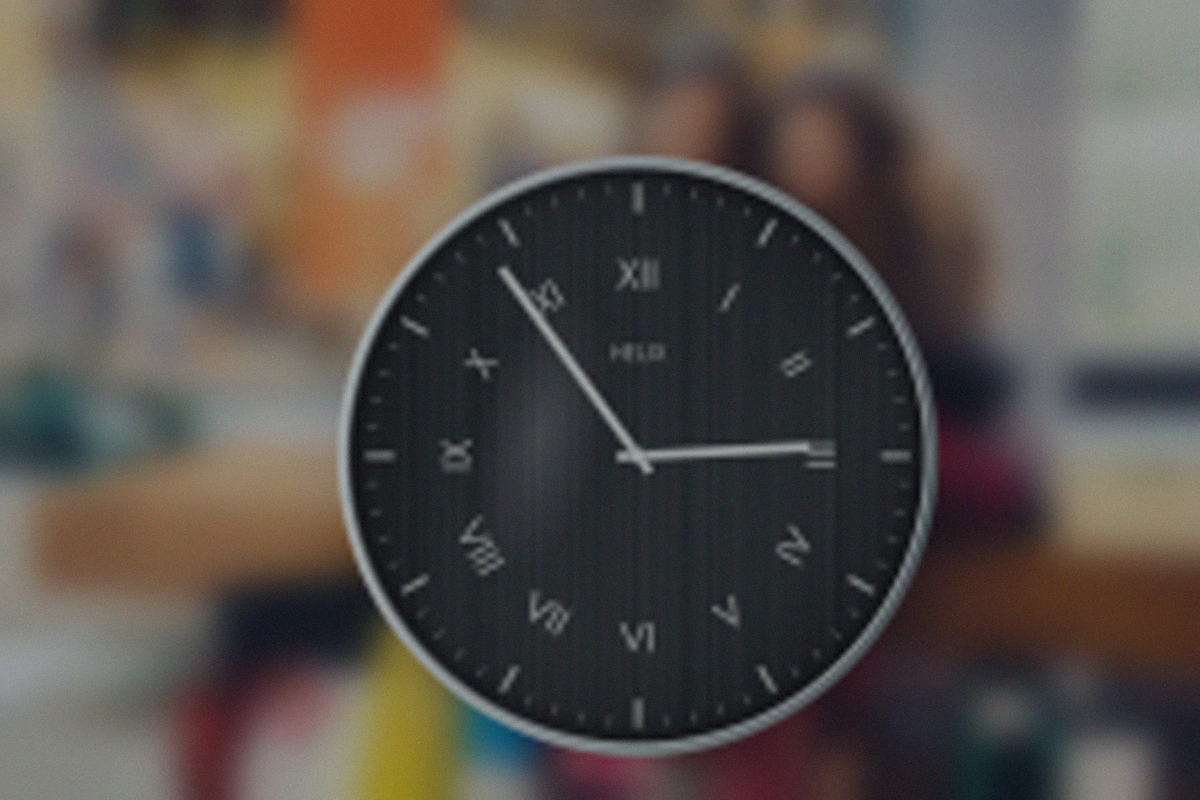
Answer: h=2 m=54
